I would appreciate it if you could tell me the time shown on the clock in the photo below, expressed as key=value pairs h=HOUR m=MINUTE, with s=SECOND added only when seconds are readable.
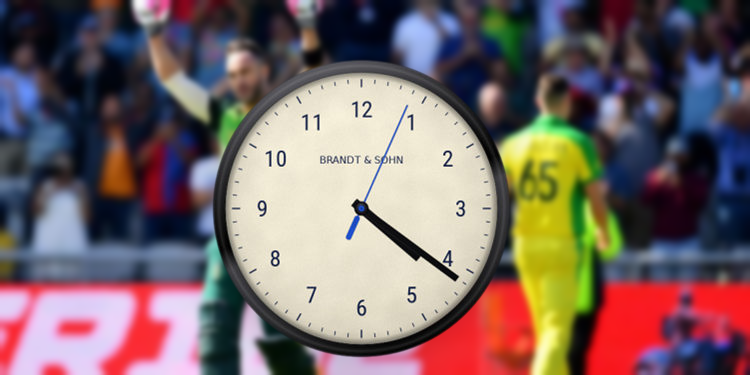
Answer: h=4 m=21 s=4
